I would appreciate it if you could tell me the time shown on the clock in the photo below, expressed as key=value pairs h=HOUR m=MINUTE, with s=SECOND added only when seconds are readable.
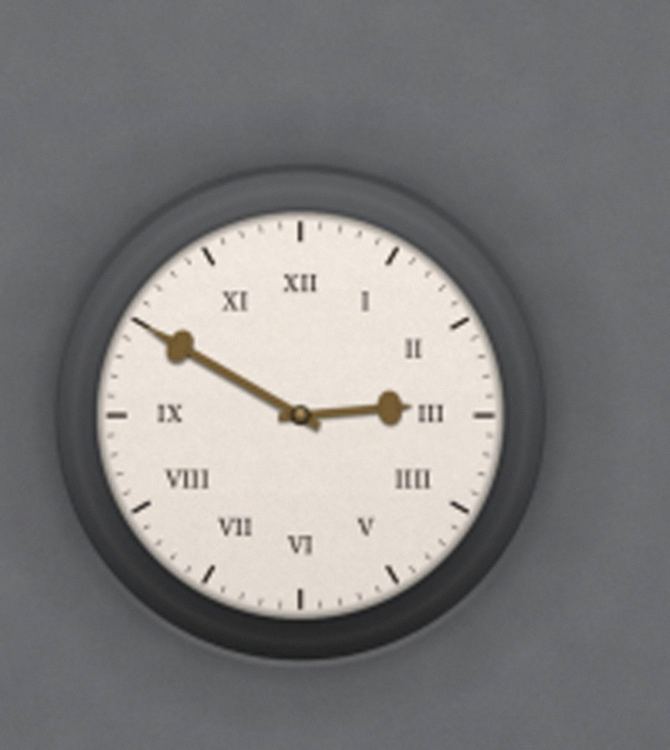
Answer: h=2 m=50
